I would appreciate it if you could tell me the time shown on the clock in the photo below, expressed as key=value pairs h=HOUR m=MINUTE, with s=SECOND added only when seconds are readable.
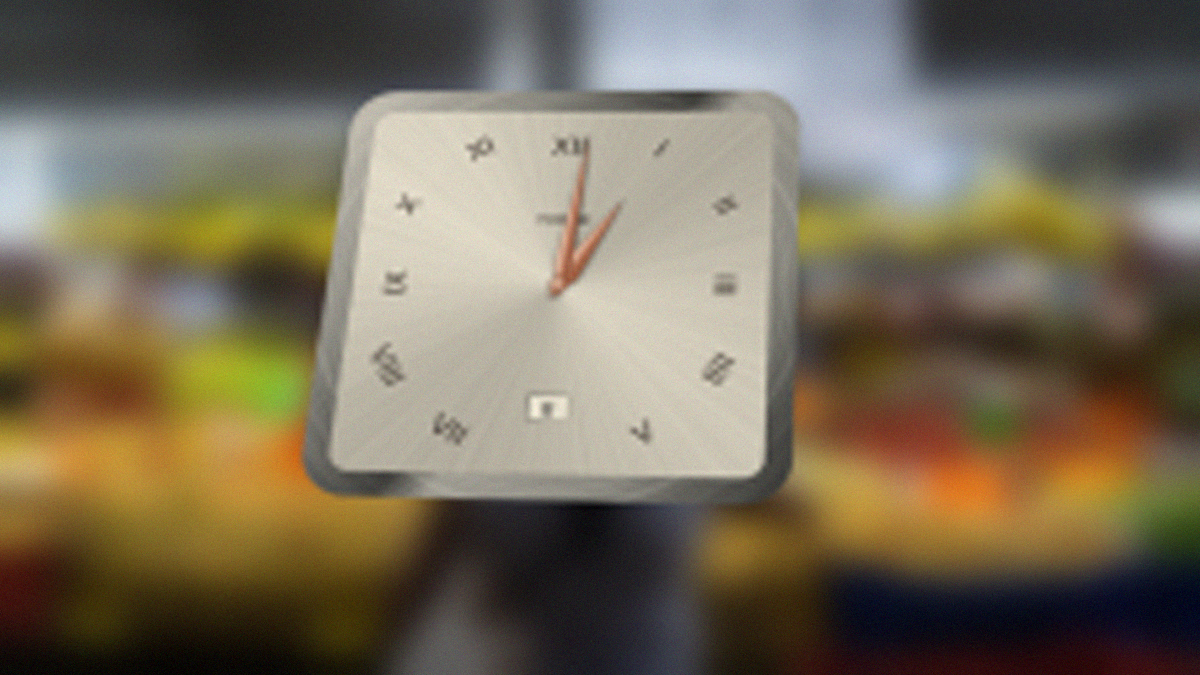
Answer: h=1 m=1
